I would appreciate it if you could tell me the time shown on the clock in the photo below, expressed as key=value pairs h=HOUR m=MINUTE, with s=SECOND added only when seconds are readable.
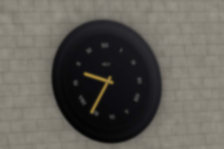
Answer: h=9 m=36
